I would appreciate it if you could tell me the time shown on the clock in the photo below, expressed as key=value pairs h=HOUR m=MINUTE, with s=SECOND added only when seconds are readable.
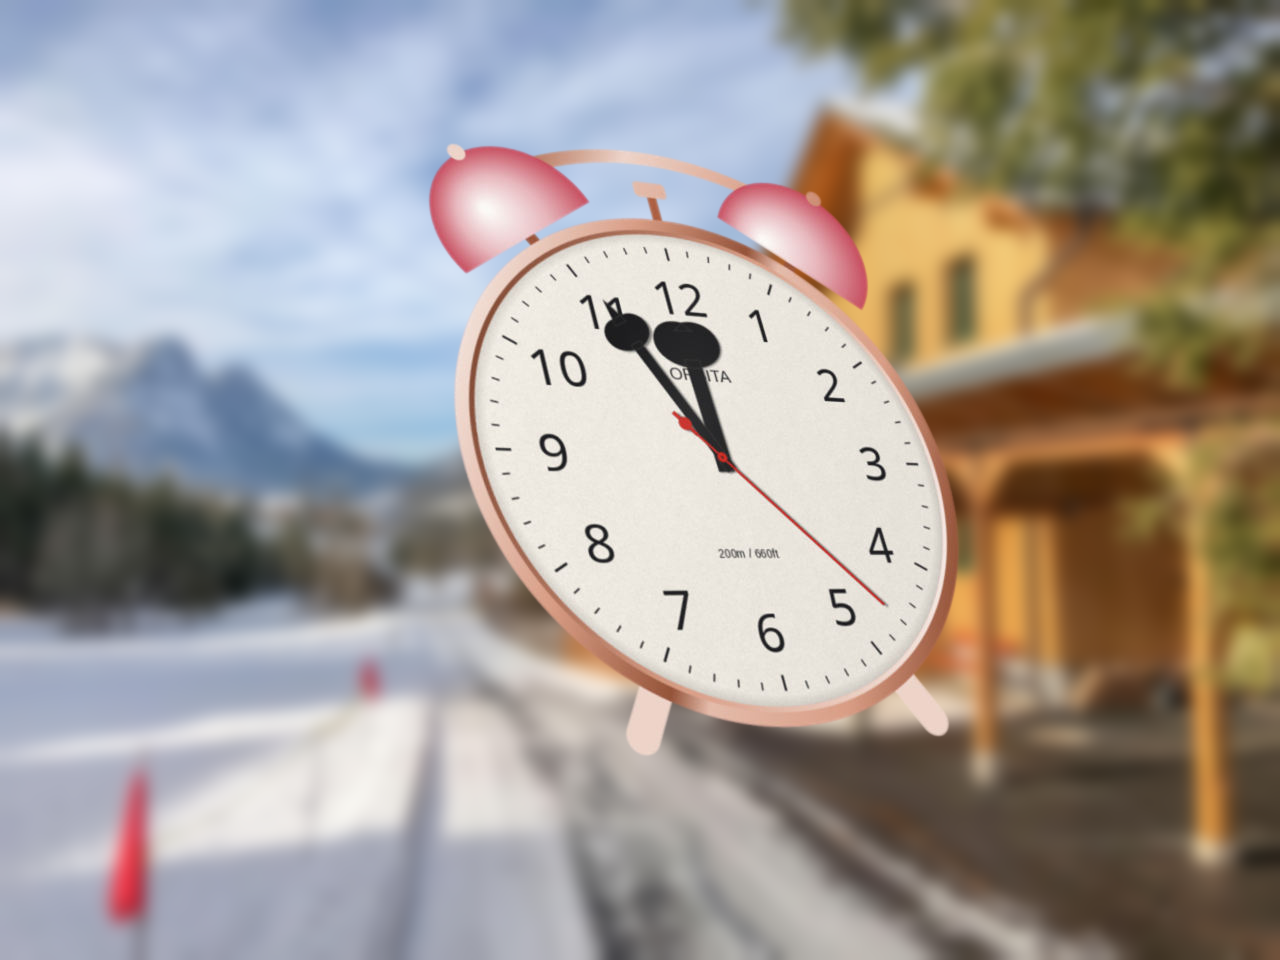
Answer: h=11 m=55 s=23
